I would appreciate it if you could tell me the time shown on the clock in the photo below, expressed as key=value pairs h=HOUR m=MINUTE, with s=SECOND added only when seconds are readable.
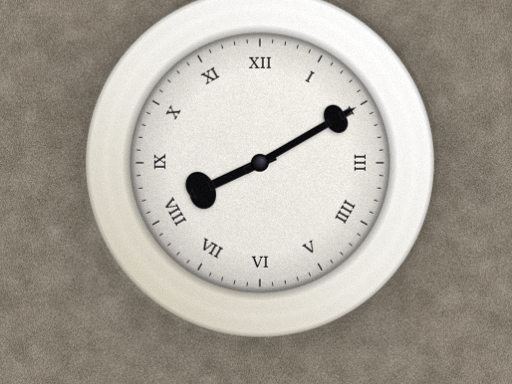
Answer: h=8 m=10
